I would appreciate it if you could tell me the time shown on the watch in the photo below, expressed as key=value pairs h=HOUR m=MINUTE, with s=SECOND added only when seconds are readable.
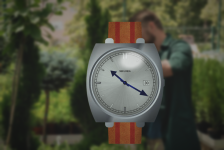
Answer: h=10 m=20
